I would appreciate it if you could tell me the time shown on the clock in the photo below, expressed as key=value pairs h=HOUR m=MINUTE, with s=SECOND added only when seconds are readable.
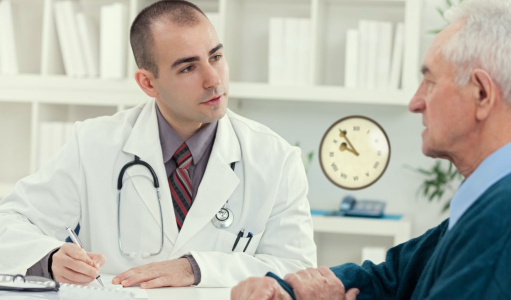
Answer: h=9 m=54
